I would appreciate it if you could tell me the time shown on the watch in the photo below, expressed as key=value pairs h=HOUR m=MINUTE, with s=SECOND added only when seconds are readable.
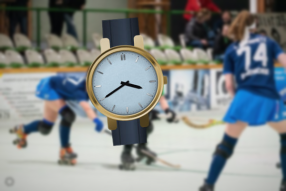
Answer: h=3 m=40
